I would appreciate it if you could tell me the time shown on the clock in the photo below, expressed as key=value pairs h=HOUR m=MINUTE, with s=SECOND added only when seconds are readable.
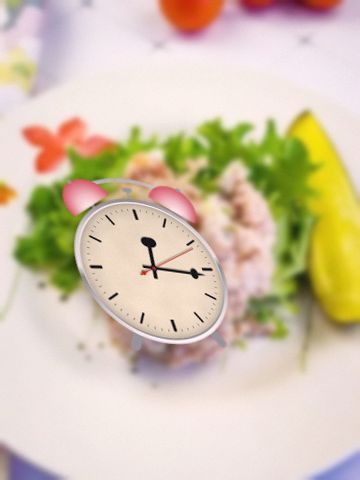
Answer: h=12 m=16 s=11
